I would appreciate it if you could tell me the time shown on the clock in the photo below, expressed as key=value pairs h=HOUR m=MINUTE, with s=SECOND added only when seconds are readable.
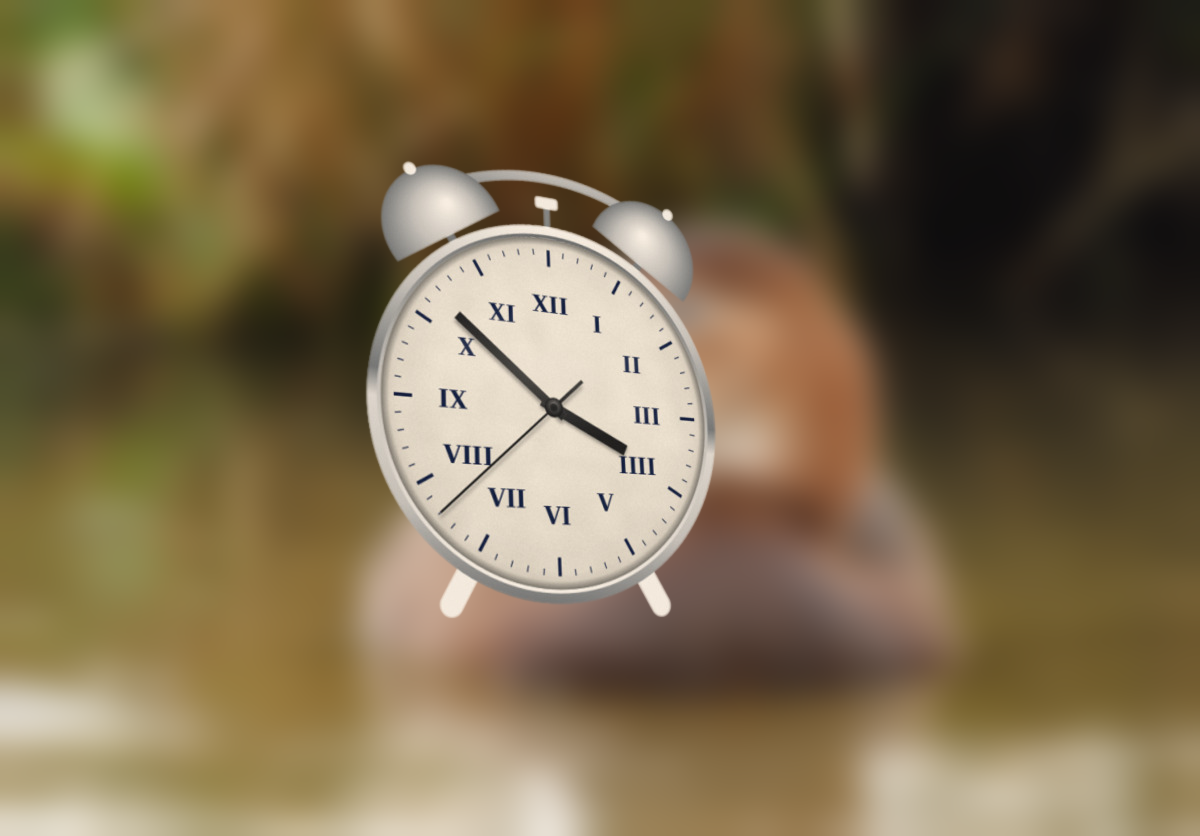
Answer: h=3 m=51 s=38
